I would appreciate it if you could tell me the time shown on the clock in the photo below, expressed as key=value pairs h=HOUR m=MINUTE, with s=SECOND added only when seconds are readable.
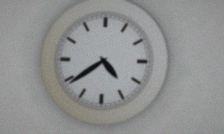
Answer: h=4 m=39
